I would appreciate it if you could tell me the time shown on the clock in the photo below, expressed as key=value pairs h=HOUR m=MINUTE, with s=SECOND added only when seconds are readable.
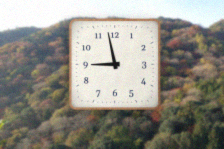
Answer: h=8 m=58
